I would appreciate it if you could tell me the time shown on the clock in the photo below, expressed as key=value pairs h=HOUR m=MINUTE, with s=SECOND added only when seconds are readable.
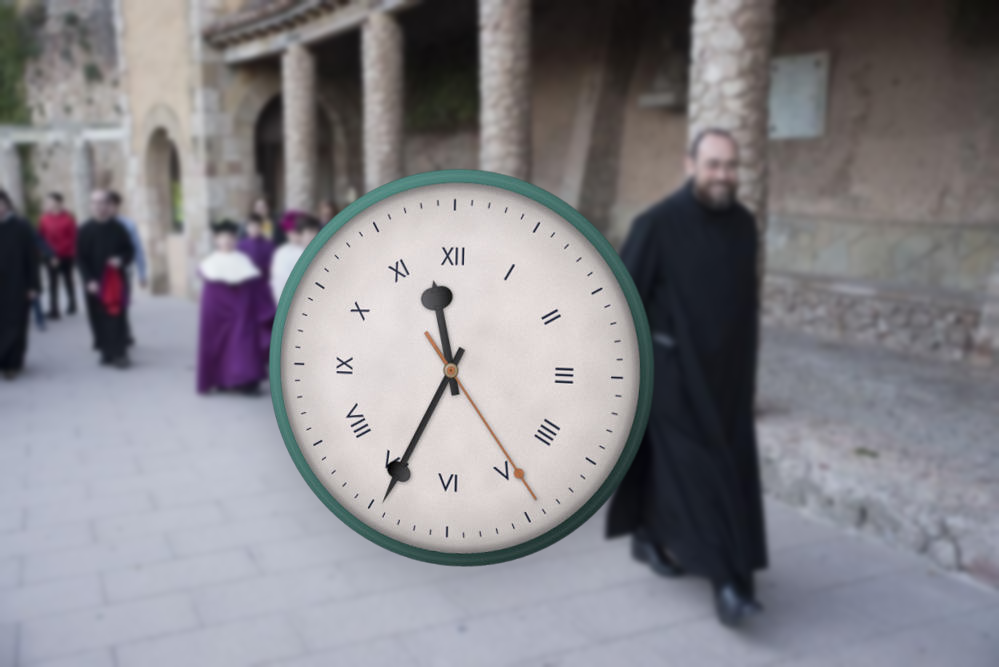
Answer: h=11 m=34 s=24
